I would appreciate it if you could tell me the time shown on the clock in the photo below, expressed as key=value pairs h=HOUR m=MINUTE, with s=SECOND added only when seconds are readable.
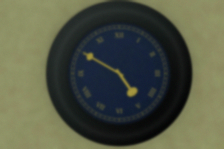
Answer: h=4 m=50
